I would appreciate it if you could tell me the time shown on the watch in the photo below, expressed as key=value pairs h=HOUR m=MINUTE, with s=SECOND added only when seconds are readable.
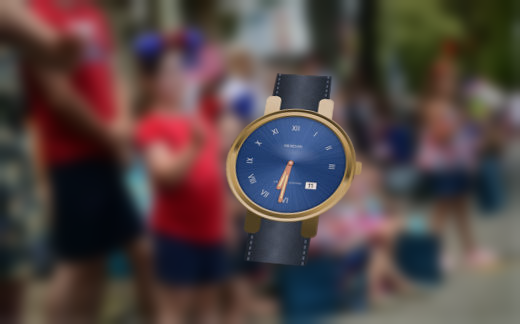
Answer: h=6 m=31
